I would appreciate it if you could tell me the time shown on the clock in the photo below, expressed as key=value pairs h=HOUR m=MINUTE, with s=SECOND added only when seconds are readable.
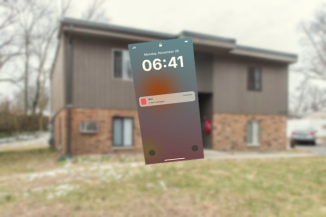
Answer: h=6 m=41
